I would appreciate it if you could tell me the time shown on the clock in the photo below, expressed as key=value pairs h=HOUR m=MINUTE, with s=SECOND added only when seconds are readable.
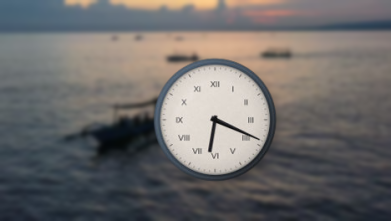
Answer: h=6 m=19
